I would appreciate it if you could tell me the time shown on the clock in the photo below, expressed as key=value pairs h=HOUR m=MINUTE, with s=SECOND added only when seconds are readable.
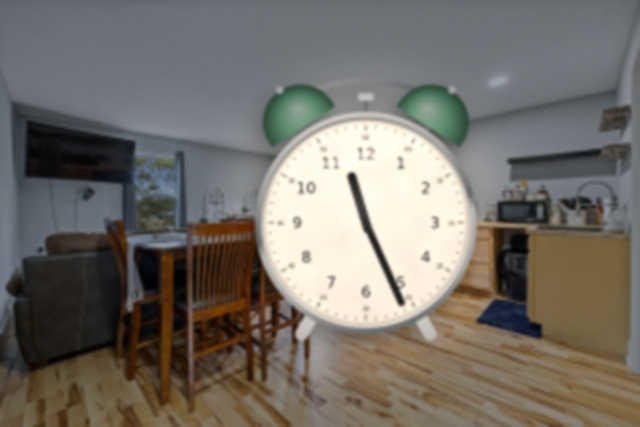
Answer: h=11 m=26
